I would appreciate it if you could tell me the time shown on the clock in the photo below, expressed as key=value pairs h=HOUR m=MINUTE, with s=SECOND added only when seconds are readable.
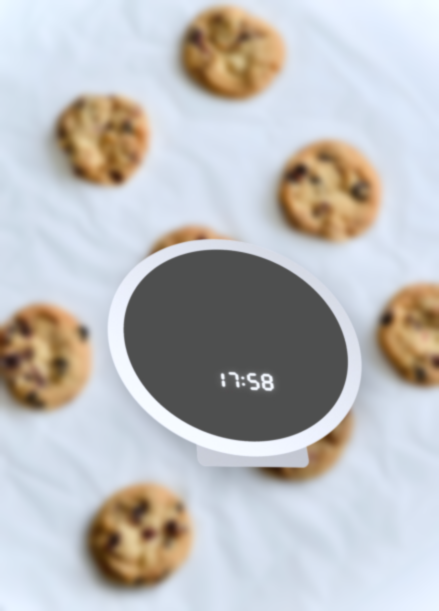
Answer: h=17 m=58
